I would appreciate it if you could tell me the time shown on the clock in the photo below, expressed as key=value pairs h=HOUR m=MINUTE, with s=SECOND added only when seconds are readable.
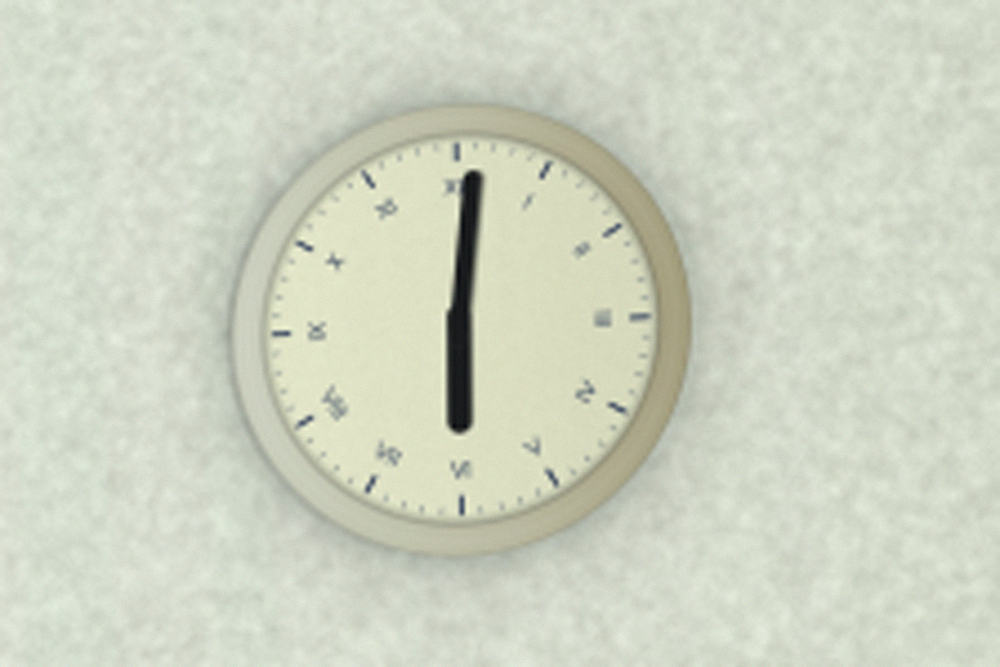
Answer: h=6 m=1
